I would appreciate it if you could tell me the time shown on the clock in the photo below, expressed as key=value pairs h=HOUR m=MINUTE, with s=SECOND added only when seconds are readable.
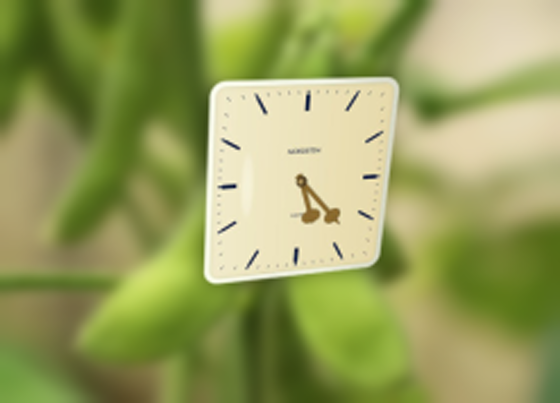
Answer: h=5 m=23
